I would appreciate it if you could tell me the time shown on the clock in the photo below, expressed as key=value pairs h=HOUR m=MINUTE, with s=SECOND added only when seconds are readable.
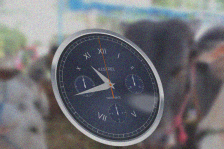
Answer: h=10 m=43
